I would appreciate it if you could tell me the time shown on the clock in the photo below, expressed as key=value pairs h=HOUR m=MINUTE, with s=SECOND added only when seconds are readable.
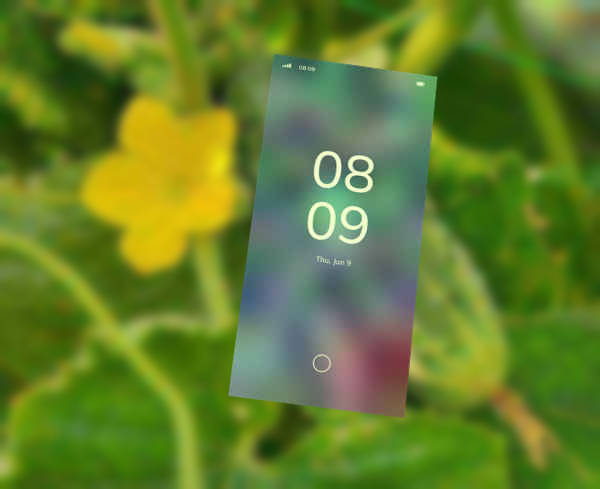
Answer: h=8 m=9
